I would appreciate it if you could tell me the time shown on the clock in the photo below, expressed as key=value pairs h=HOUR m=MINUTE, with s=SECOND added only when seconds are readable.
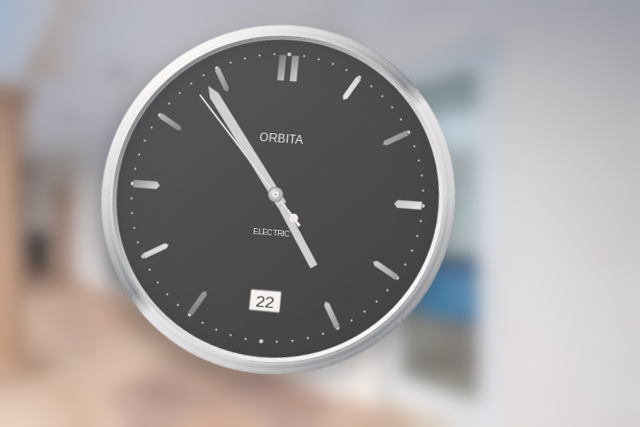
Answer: h=4 m=53 s=53
